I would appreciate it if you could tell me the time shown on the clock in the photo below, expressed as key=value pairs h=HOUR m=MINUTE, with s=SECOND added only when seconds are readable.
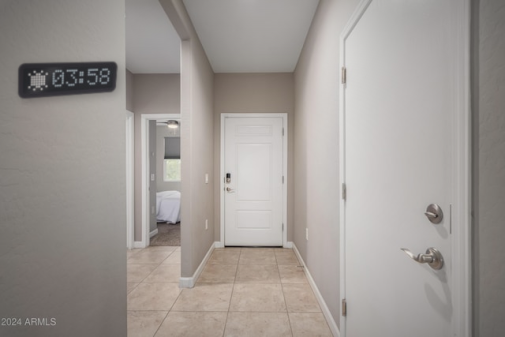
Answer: h=3 m=58
